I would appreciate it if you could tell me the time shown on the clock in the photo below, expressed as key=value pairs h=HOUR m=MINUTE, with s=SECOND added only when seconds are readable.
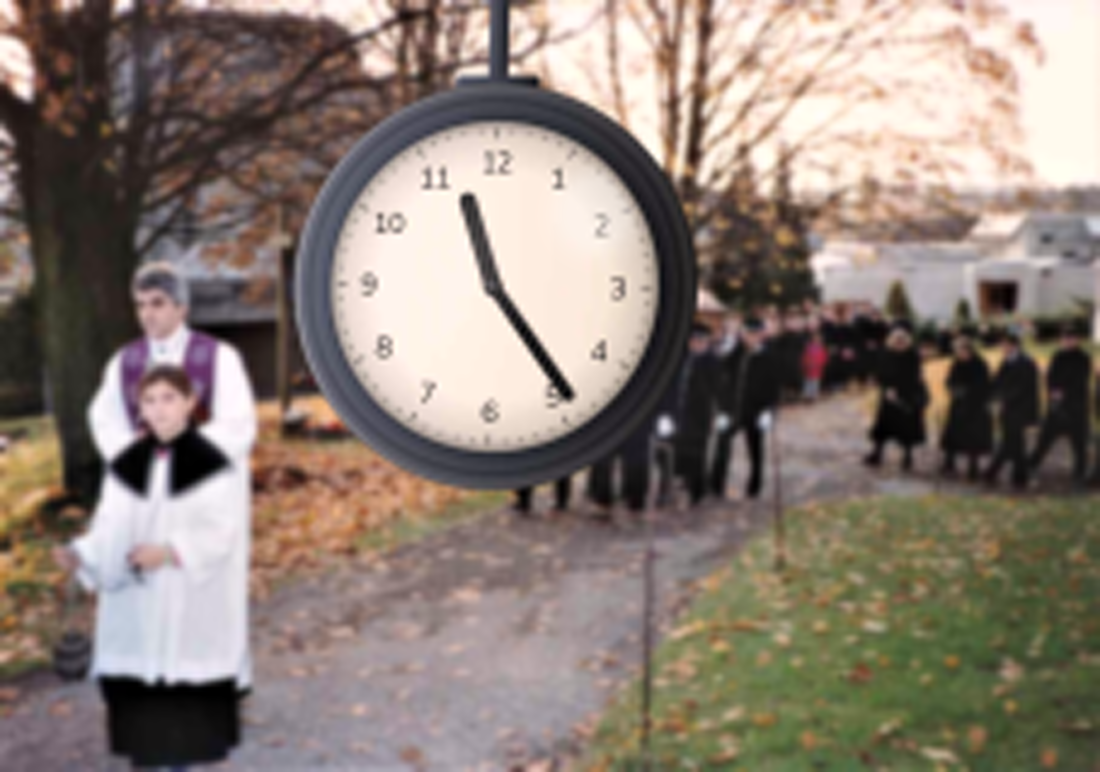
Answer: h=11 m=24
